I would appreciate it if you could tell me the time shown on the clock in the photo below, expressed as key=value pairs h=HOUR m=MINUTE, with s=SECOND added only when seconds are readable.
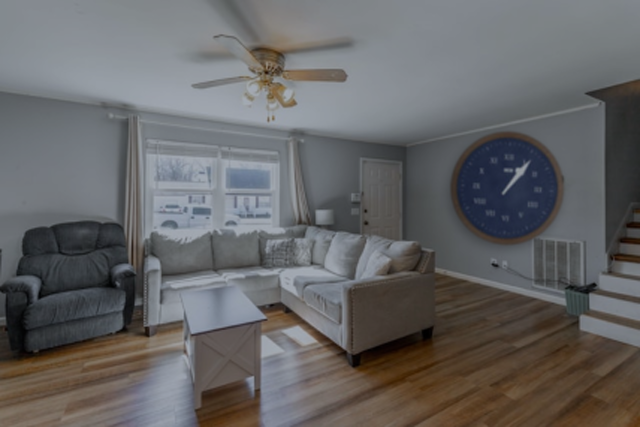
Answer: h=1 m=6
